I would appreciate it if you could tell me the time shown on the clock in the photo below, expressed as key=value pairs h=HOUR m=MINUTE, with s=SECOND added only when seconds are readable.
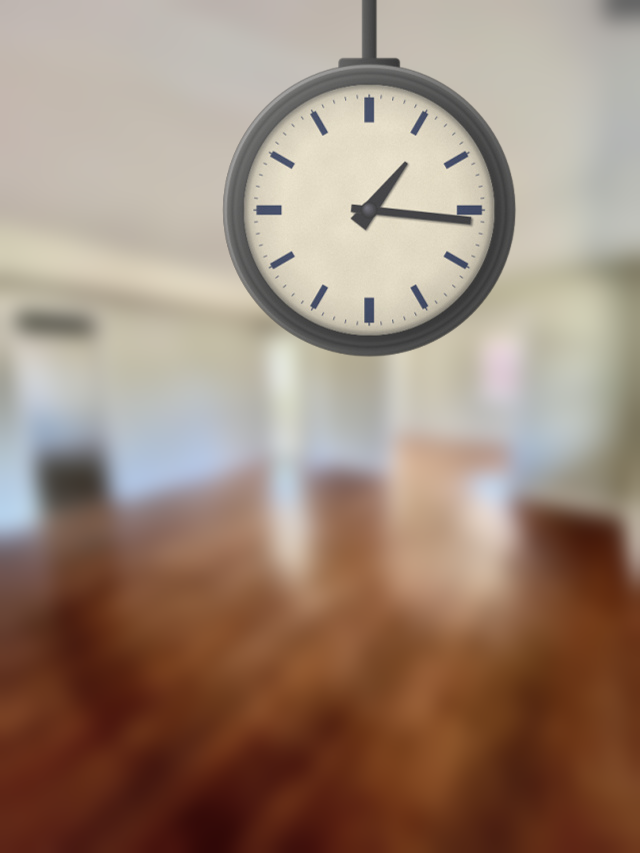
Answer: h=1 m=16
